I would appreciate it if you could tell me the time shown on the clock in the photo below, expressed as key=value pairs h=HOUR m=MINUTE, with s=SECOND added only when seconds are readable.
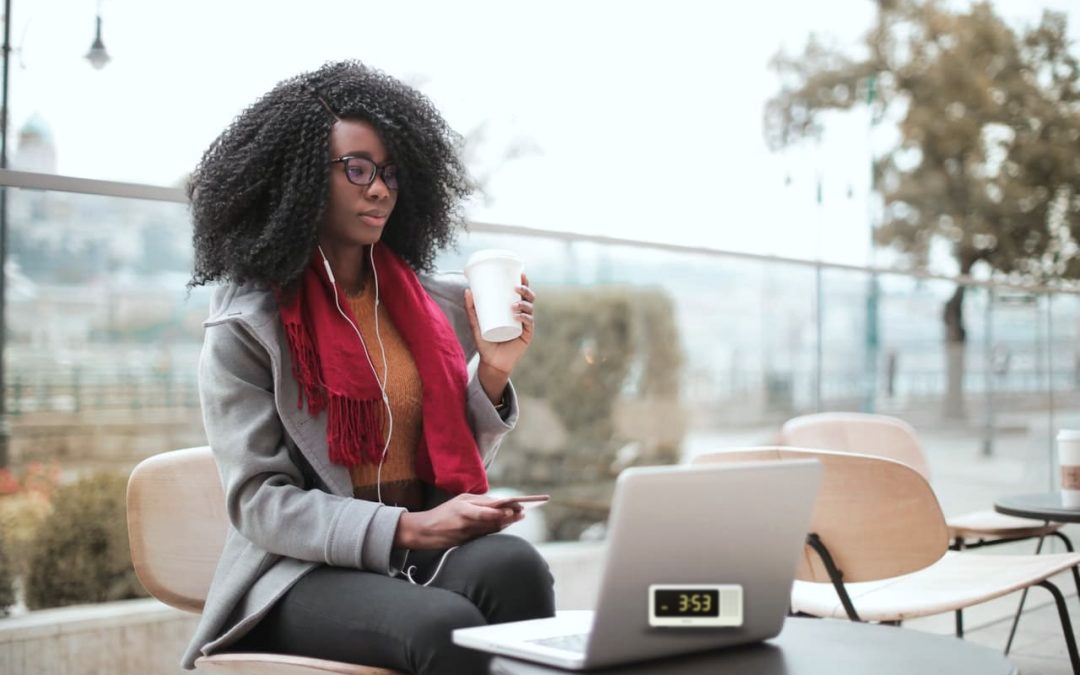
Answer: h=3 m=53
